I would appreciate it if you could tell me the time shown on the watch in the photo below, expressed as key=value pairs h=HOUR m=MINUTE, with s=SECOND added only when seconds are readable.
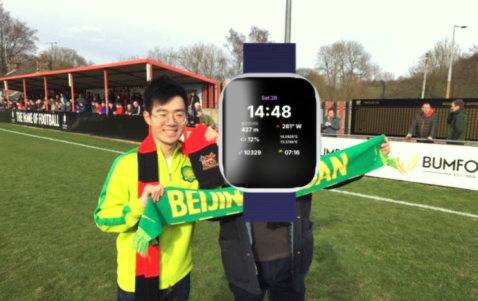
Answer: h=14 m=48
